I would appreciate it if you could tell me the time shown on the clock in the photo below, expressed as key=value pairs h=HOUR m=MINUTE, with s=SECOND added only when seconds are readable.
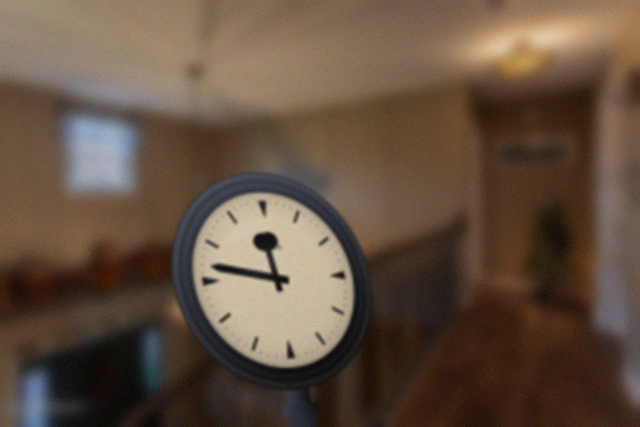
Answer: h=11 m=47
